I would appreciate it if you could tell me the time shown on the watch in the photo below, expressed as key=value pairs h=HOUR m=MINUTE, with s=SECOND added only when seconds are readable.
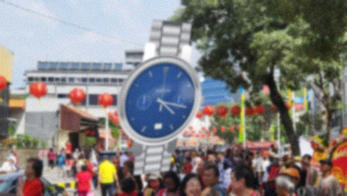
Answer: h=4 m=17
